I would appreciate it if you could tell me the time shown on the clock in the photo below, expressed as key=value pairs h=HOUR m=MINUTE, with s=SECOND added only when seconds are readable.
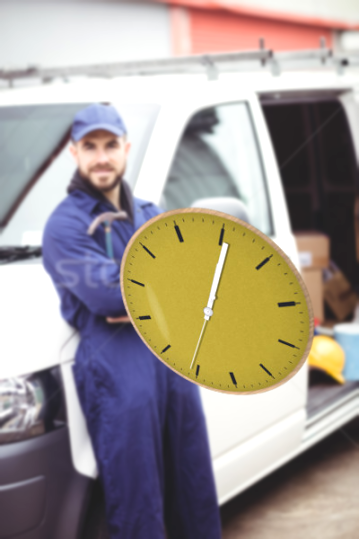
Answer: h=1 m=5 s=36
